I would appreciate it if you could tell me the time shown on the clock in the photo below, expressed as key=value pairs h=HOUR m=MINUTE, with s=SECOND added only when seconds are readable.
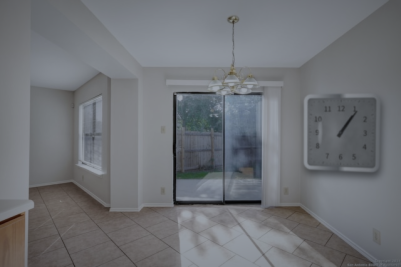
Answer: h=1 m=6
